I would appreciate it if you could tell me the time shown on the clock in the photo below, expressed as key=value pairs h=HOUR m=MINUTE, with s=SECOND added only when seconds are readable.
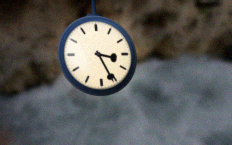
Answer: h=3 m=26
